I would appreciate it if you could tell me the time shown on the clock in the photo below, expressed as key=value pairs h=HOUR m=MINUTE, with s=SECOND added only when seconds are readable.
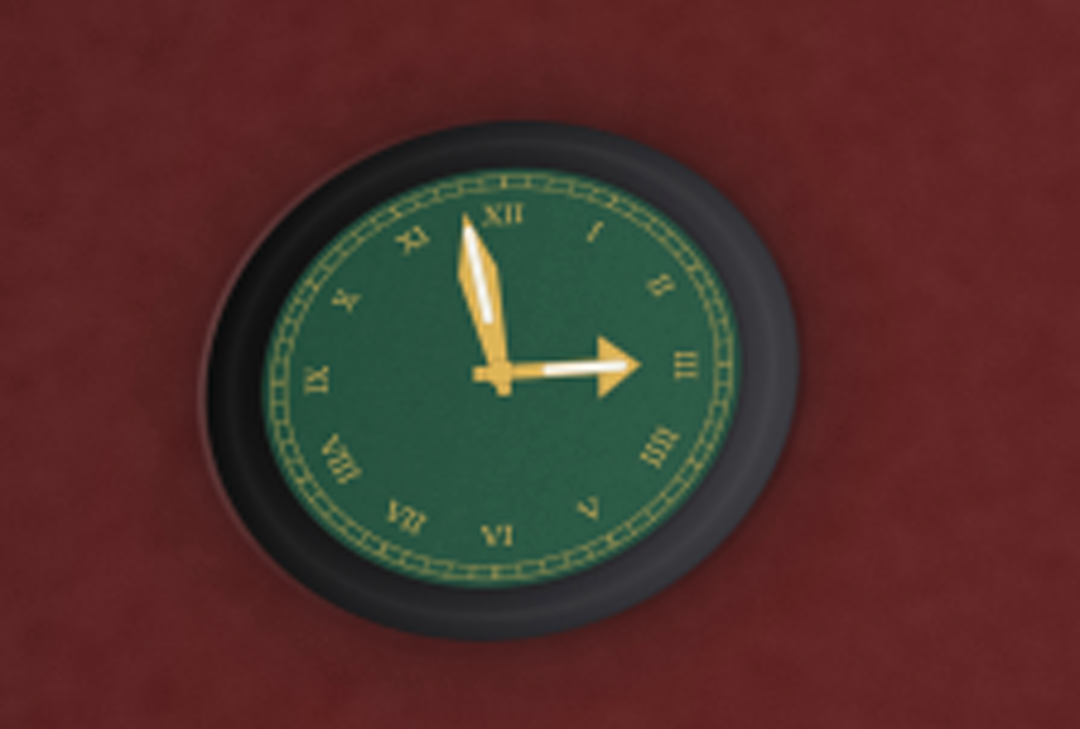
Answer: h=2 m=58
